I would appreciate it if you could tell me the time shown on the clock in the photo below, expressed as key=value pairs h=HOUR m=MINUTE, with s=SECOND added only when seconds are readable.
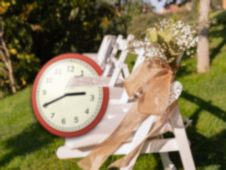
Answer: h=2 m=40
